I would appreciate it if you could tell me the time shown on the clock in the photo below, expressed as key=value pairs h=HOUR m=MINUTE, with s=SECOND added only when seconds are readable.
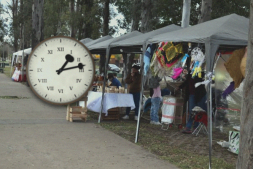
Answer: h=1 m=13
